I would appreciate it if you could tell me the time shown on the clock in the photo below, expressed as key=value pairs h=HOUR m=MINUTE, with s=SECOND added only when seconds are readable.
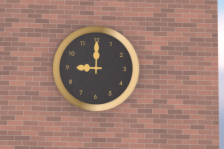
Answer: h=9 m=0
